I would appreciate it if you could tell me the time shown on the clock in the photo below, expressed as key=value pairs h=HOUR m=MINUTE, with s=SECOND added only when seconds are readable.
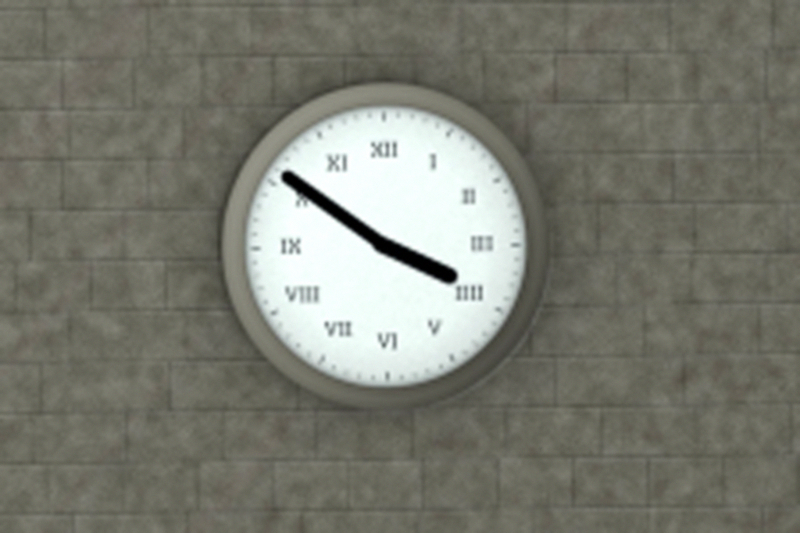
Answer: h=3 m=51
